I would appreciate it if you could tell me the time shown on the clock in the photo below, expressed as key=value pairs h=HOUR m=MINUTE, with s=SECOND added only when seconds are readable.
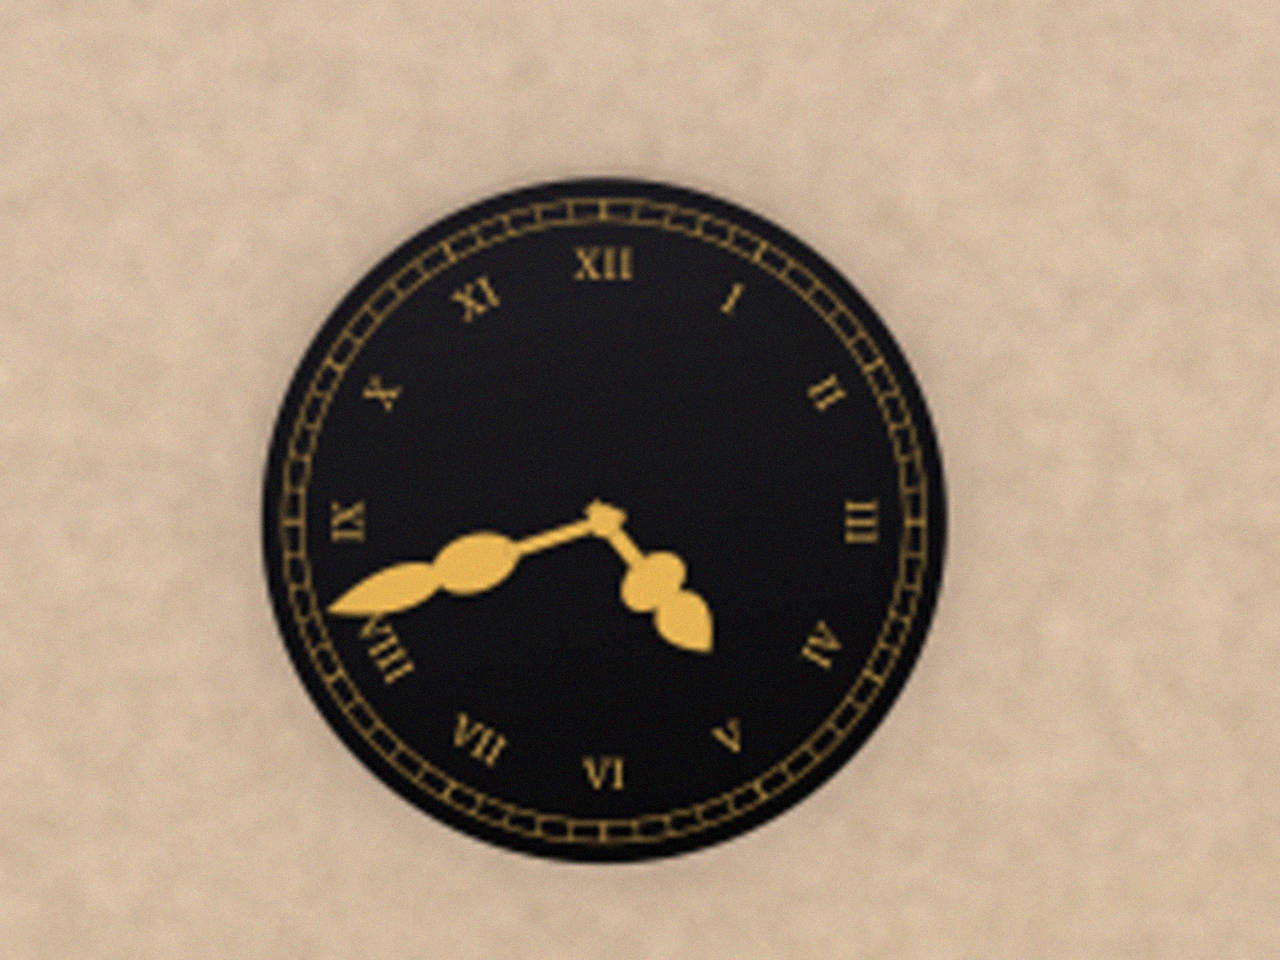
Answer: h=4 m=42
